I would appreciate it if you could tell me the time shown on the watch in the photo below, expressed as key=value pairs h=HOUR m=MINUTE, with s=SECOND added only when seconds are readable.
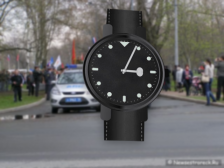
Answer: h=3 m=4
